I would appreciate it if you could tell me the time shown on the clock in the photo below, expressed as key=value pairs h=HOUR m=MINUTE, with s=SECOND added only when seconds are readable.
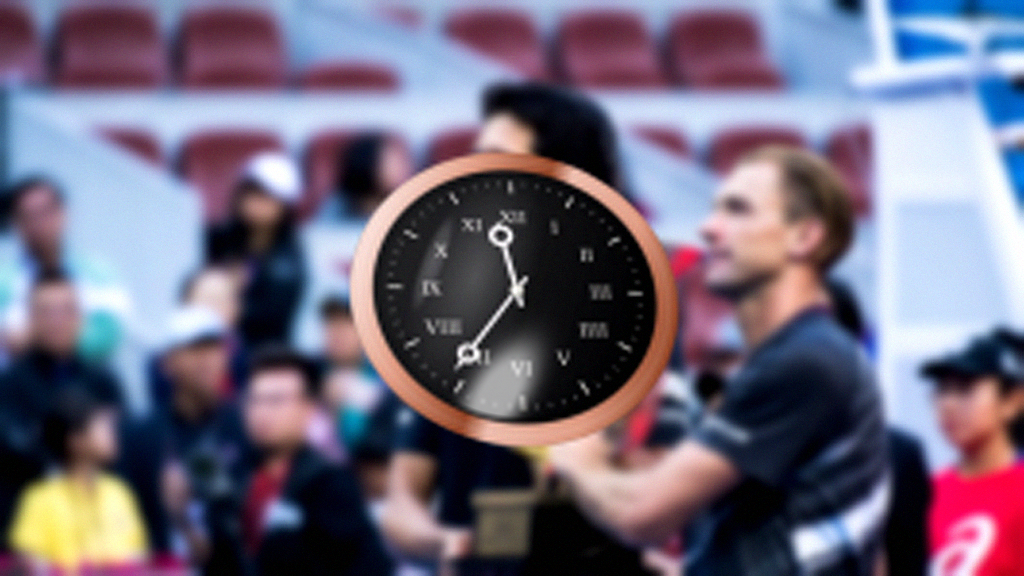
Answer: h=11 m=36
